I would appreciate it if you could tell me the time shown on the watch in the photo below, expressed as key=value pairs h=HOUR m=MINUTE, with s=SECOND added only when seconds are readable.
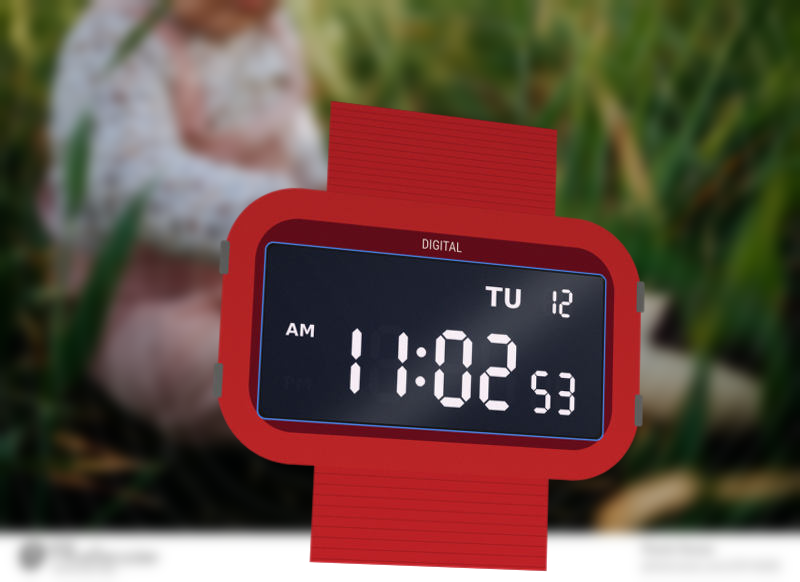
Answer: h=11 m=2 s=53
